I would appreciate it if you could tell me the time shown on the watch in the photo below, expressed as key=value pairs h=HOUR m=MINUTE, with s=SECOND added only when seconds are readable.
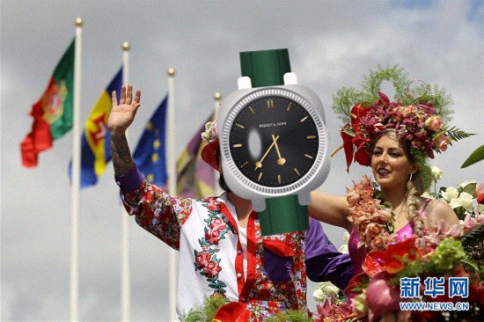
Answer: h=5 m=37
